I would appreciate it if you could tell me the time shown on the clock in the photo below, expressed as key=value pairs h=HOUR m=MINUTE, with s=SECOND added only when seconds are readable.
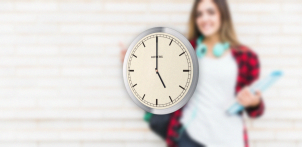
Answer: h=5 m=0
